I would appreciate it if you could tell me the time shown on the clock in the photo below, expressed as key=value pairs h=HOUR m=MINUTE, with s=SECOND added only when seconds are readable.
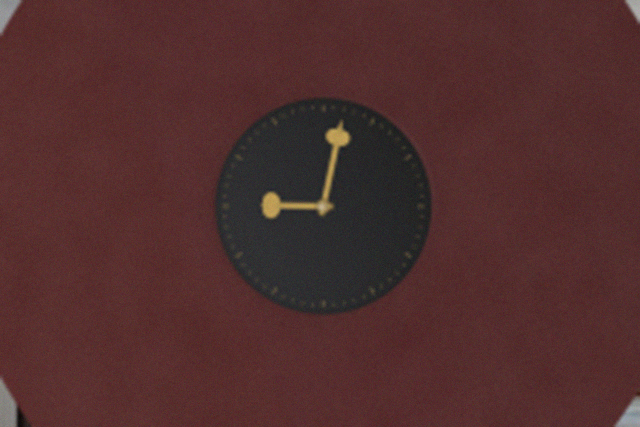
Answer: h=9 m=2
